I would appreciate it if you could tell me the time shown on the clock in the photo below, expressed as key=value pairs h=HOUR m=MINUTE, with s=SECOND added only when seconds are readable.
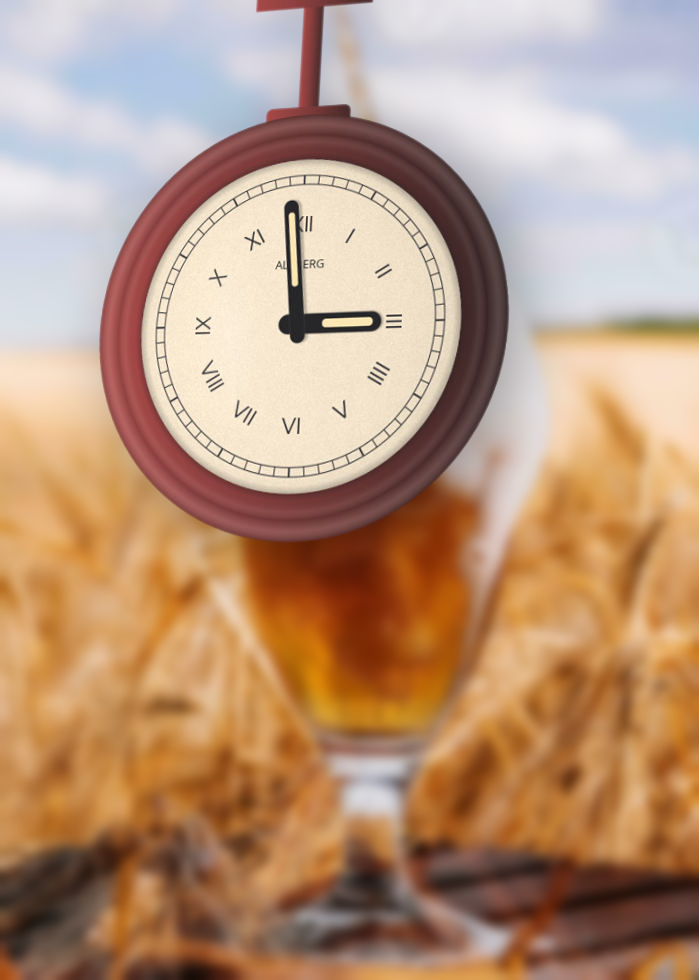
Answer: h=2 m=59
